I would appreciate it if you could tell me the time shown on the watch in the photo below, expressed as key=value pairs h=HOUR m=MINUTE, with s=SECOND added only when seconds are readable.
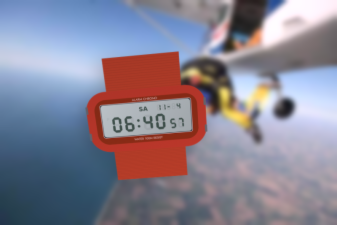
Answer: h=6 m=40 s=57
